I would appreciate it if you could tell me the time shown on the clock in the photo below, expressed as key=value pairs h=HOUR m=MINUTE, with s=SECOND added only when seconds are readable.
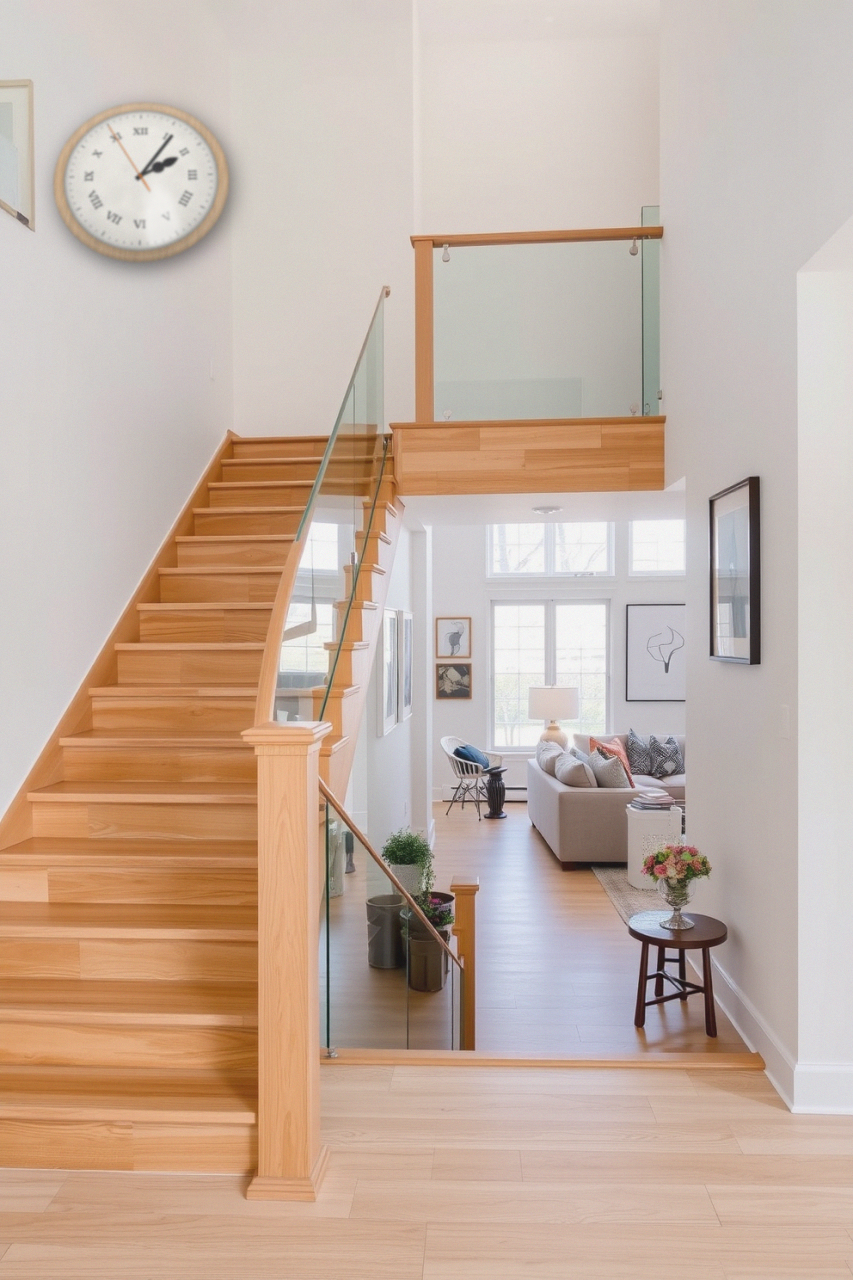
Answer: h=2 m=5 s=55
